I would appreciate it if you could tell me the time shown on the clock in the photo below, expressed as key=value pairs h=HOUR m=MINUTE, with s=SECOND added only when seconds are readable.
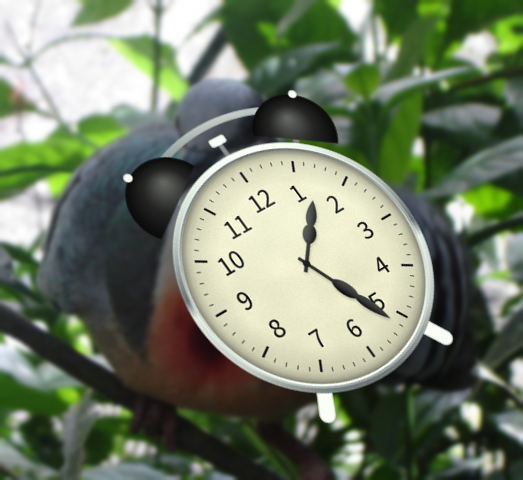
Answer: h=1 m=26
